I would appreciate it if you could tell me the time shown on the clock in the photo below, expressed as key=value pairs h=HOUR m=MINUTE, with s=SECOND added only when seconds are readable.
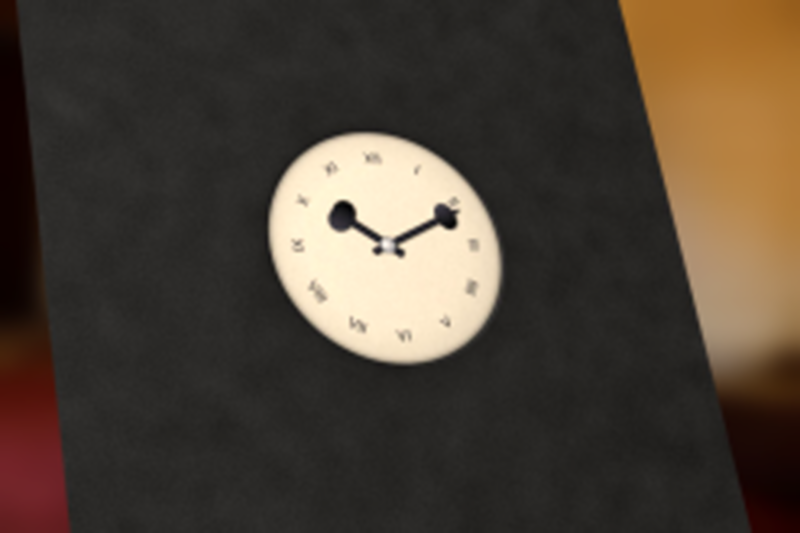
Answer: h=10 m=11
